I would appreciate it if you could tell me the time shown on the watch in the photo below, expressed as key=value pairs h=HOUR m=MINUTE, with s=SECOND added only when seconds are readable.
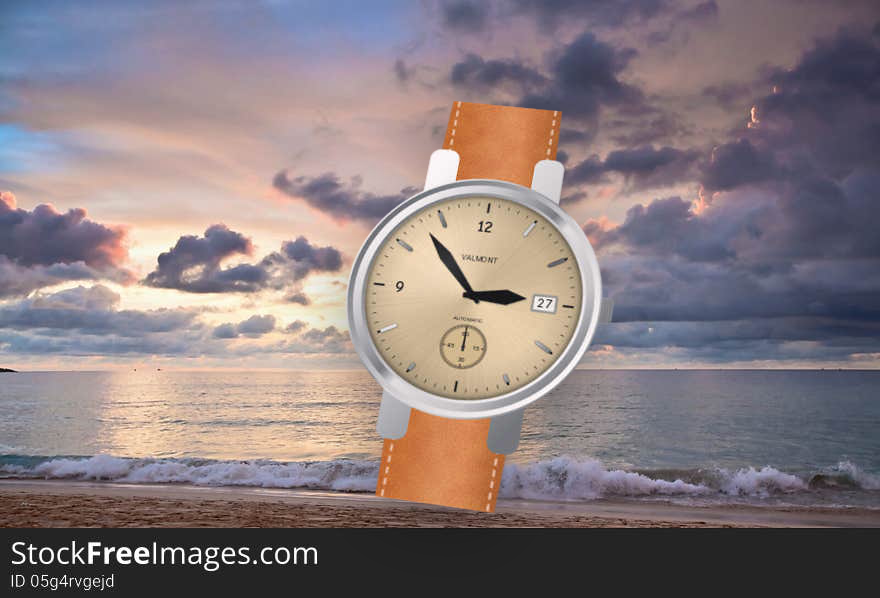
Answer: h=2 m=53
